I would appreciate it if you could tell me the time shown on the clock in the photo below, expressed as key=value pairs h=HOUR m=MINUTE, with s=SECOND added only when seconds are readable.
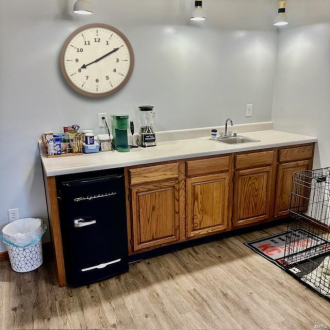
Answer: h=8 m=10
